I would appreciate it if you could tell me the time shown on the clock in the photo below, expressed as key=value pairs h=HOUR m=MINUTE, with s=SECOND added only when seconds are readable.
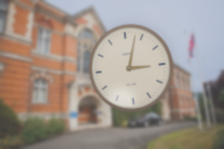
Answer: h=3 m=3
